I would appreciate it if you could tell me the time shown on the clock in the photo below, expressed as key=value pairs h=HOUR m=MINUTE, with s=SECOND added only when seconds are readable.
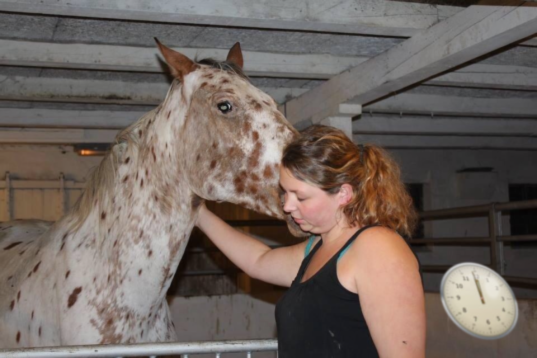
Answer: h=11 m=59
